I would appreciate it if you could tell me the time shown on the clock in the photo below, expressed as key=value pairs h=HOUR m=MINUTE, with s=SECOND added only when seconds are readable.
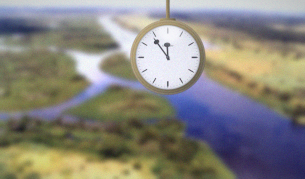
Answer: h=11 m=54
